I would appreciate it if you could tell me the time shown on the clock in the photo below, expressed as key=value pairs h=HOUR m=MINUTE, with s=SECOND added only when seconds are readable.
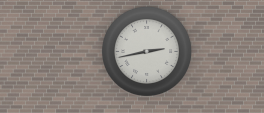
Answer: h=2 m=43
